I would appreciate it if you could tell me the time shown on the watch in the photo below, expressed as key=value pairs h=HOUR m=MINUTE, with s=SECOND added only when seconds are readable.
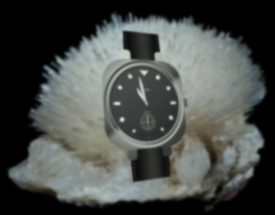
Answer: h=10 m=58
